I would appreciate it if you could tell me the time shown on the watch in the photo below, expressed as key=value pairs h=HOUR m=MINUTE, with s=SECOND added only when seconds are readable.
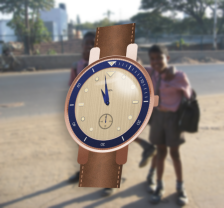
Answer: h=10 m=58
